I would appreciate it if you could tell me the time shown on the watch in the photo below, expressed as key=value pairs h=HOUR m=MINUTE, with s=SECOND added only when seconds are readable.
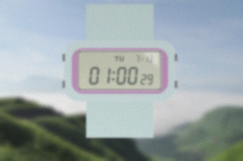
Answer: h=1 m=0 s=29
